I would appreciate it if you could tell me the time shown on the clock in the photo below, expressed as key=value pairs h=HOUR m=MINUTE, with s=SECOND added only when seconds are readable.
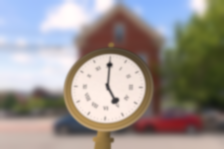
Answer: h=5 m=0
